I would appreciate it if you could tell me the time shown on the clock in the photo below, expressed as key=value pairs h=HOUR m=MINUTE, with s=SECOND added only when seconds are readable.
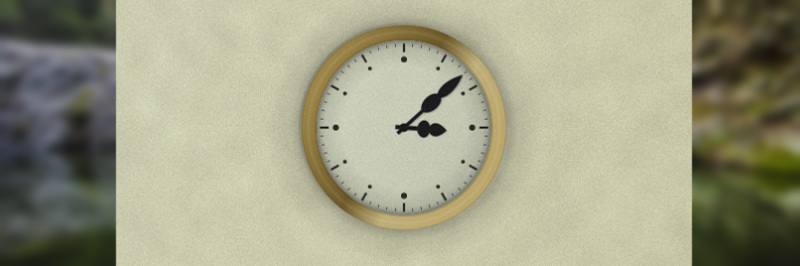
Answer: h=3 m=8
